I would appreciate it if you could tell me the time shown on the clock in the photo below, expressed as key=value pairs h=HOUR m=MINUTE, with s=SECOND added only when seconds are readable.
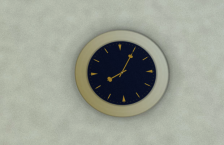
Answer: h=8 m=5
